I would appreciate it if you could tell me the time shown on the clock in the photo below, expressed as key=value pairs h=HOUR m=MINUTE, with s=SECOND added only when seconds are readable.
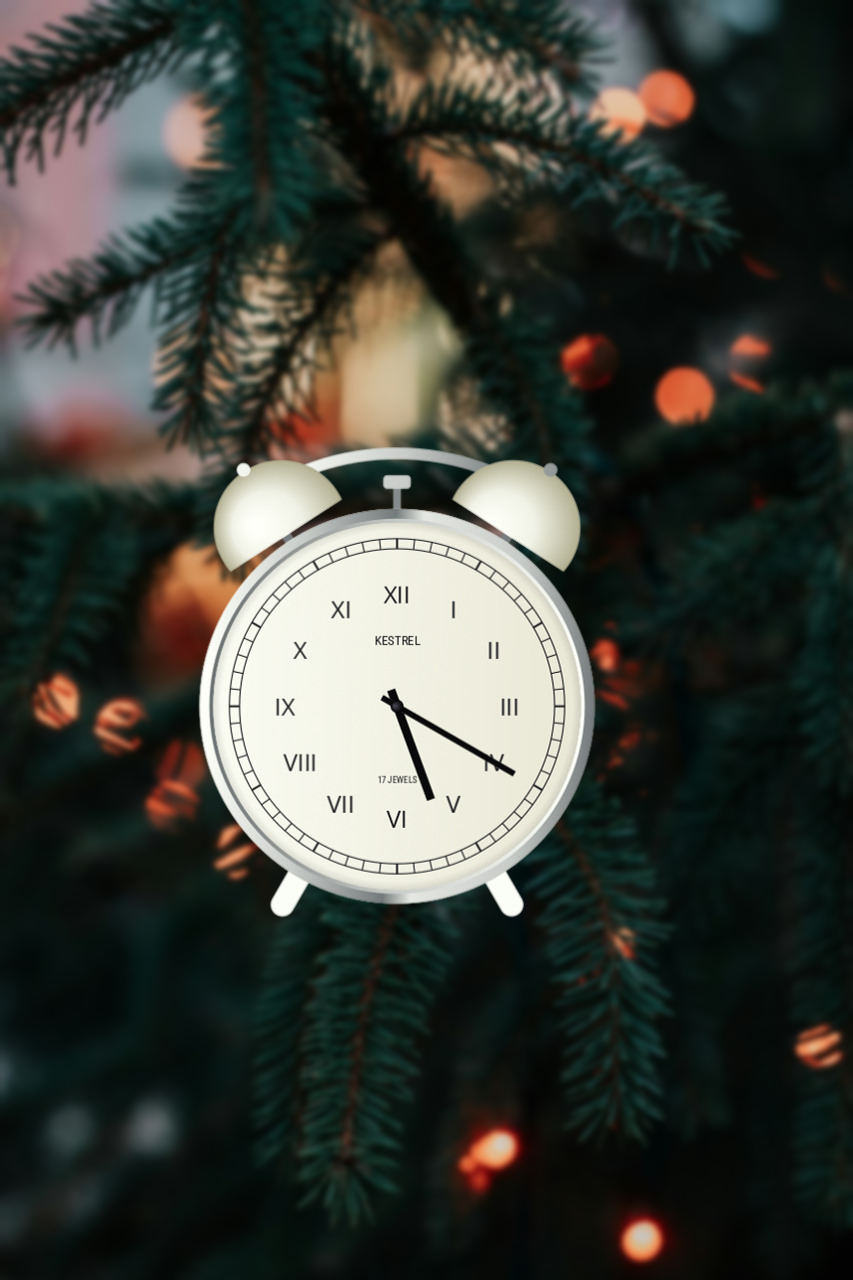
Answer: h=5 m=20
